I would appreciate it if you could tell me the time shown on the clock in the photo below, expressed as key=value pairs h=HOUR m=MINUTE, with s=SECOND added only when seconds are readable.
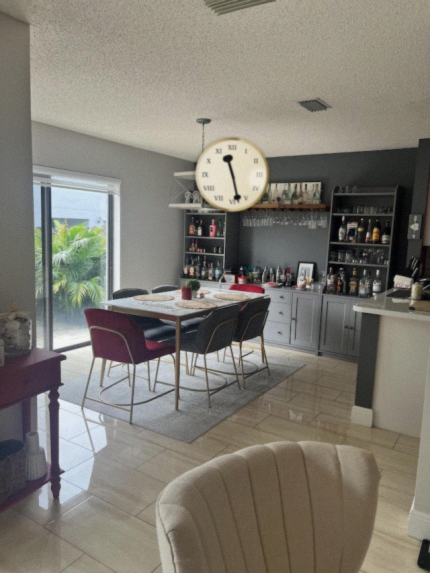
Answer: h=11 m=28
